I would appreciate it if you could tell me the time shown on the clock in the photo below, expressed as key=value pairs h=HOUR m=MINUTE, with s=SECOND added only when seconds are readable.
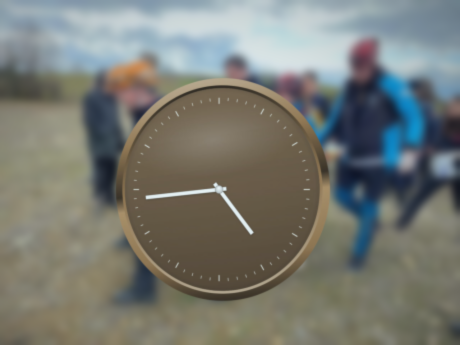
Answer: h=4 m=44
